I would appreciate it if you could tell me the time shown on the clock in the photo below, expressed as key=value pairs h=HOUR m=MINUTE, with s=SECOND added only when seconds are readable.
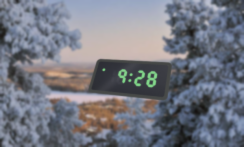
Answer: h=9 m=28
